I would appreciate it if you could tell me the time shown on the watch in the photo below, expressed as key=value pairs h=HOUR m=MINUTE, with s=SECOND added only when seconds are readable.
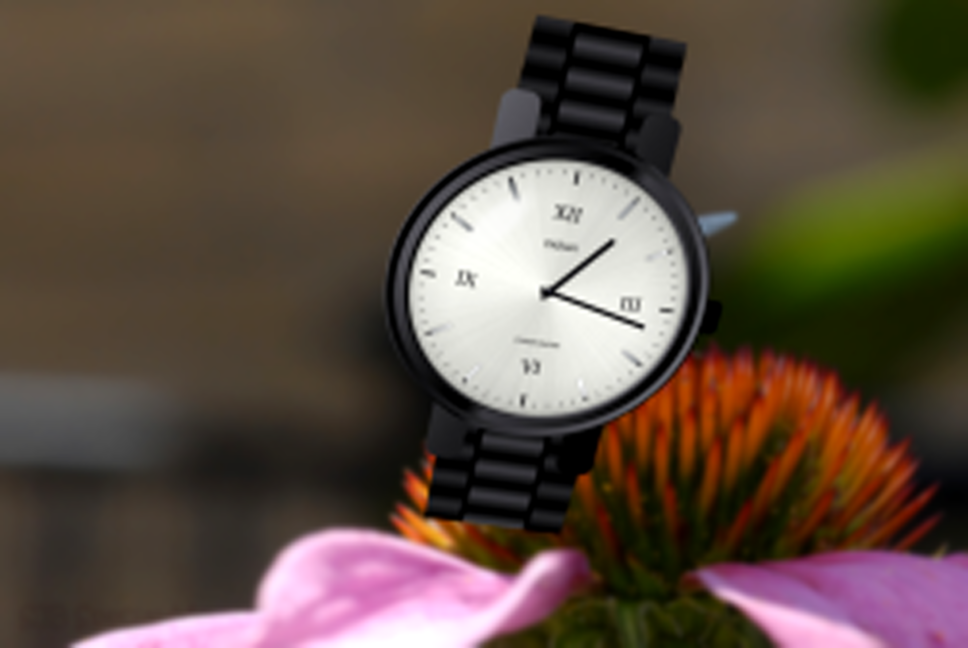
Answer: h=1 m=17
